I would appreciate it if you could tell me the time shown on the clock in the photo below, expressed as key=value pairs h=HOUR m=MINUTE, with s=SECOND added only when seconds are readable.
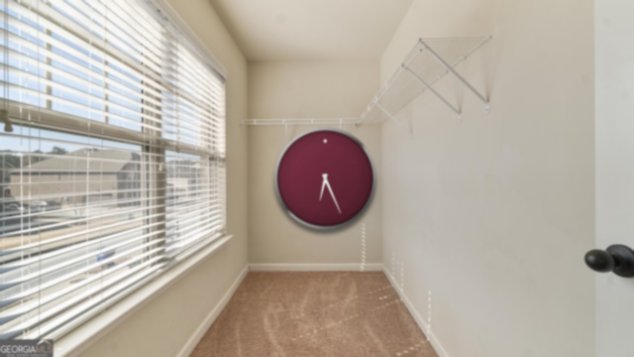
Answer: h=6 m=26
